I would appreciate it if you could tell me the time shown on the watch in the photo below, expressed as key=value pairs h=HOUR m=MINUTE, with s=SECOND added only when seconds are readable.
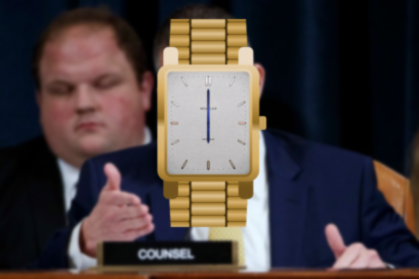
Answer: h=6 m=0
